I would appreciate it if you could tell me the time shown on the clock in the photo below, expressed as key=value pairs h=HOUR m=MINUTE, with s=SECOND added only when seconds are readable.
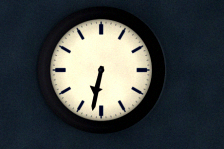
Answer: h=6 m=32
